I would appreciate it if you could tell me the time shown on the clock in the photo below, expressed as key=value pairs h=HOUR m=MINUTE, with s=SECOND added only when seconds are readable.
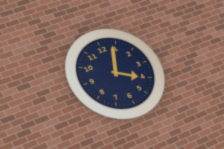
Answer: h=4 m=4
